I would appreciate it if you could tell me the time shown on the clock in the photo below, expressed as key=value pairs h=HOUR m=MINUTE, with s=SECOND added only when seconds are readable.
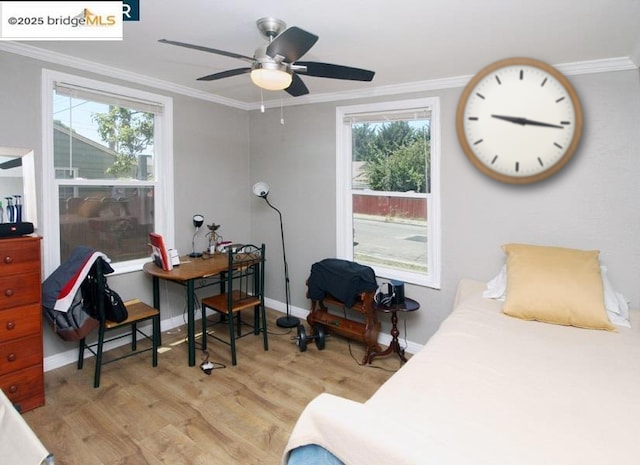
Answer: h=9 m=16
